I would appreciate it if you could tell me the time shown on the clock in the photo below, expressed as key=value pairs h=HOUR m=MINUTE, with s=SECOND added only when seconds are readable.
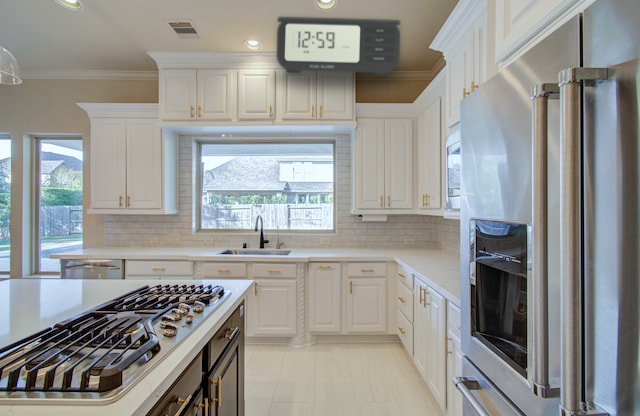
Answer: h=12 m=59
